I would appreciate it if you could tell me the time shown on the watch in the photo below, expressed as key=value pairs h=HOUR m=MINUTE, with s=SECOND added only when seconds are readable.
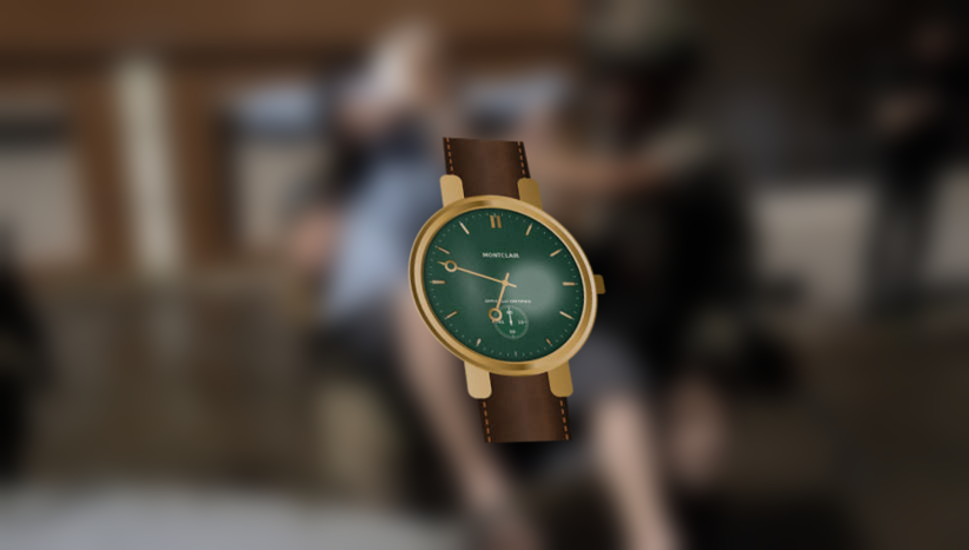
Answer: h=6 m=48
